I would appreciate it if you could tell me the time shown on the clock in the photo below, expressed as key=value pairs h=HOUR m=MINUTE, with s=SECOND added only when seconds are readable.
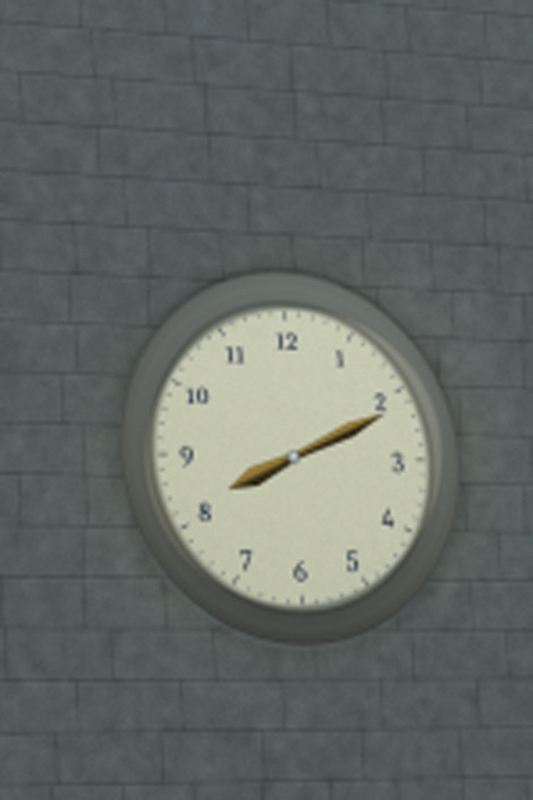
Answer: h=8 m=11
